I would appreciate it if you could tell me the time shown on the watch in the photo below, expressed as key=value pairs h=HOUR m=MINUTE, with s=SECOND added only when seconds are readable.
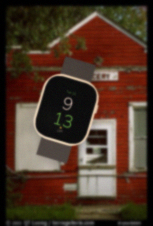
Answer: h=9 m=13
